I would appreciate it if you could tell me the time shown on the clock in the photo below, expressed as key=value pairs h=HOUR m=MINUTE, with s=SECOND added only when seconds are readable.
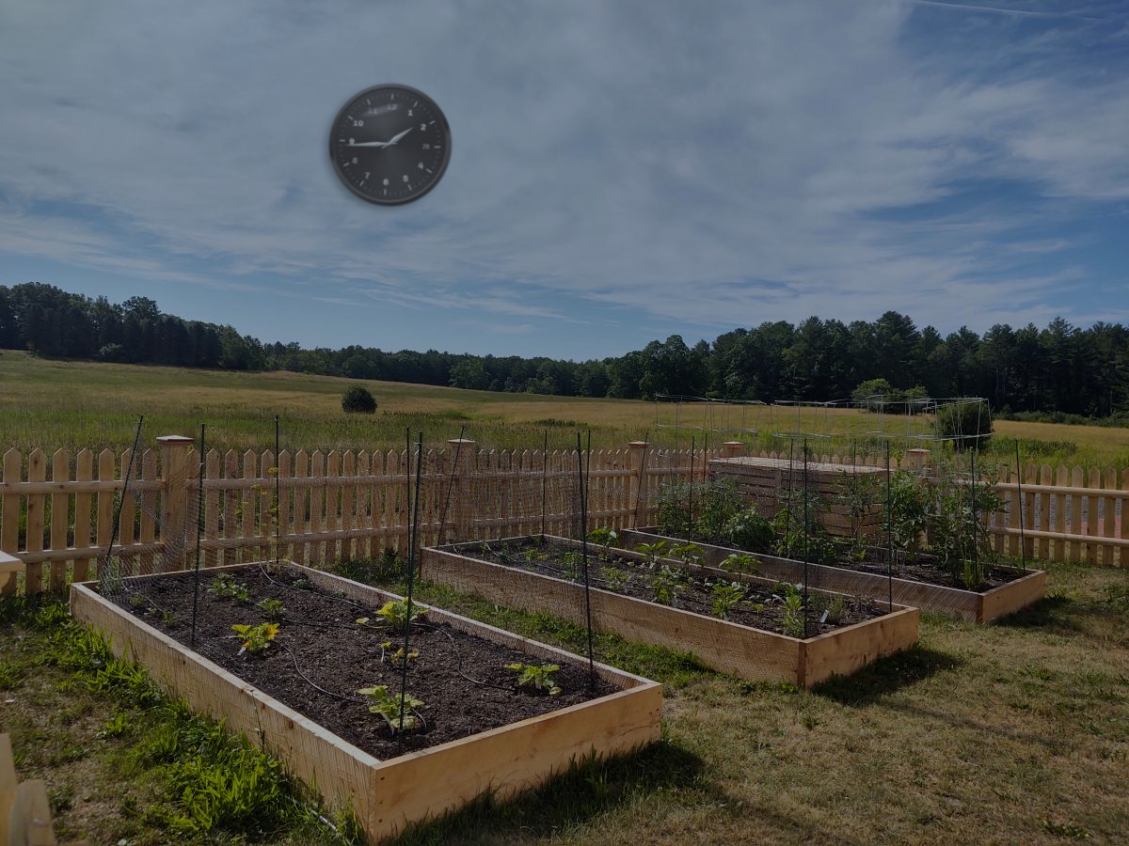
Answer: h=1 m=44
